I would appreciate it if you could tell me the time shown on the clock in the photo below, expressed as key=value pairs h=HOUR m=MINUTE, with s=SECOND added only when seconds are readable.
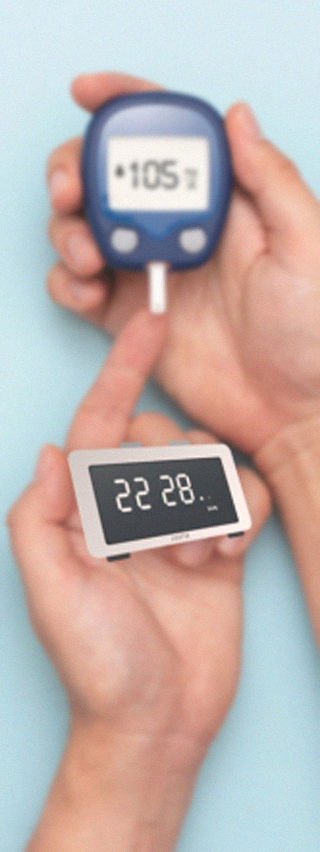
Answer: h=22 m=28
